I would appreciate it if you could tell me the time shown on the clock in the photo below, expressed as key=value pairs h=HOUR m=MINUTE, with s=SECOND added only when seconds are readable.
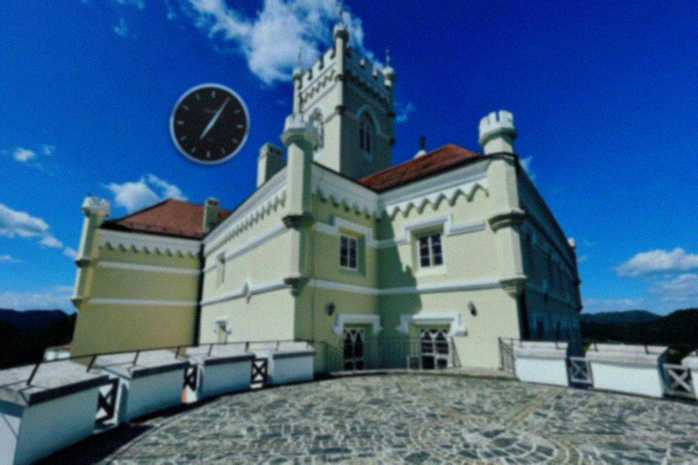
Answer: h=7 m=5
